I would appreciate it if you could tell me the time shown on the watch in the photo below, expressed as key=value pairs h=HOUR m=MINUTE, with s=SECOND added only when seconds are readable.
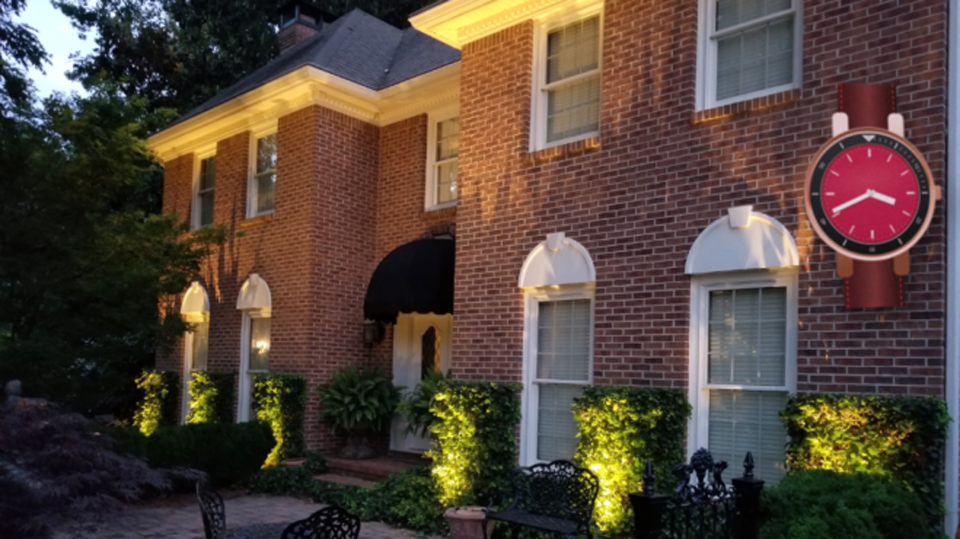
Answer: h=3 m=41
